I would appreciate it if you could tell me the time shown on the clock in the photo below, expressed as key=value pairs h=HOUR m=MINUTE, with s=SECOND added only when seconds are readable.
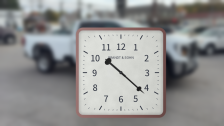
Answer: h=10 m=22
